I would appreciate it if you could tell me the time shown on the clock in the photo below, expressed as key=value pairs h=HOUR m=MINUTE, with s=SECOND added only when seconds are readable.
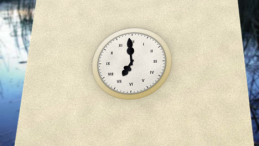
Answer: h=6 m=59
